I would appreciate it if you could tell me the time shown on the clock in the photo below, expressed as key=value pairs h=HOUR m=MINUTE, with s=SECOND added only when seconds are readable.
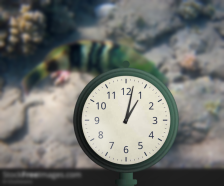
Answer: h=1 m=2
